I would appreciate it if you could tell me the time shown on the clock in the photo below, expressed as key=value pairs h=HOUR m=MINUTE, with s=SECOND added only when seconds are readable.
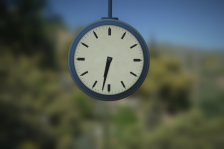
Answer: h=6 m=32
